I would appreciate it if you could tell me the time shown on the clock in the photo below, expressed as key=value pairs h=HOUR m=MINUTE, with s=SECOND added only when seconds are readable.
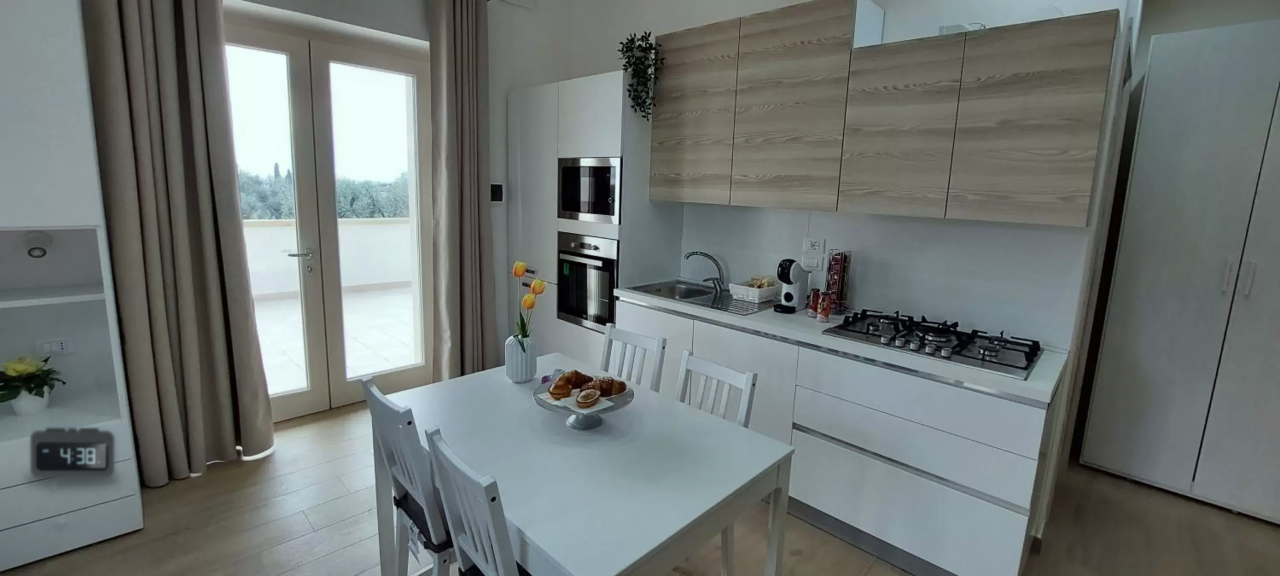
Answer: h=4 m=38
